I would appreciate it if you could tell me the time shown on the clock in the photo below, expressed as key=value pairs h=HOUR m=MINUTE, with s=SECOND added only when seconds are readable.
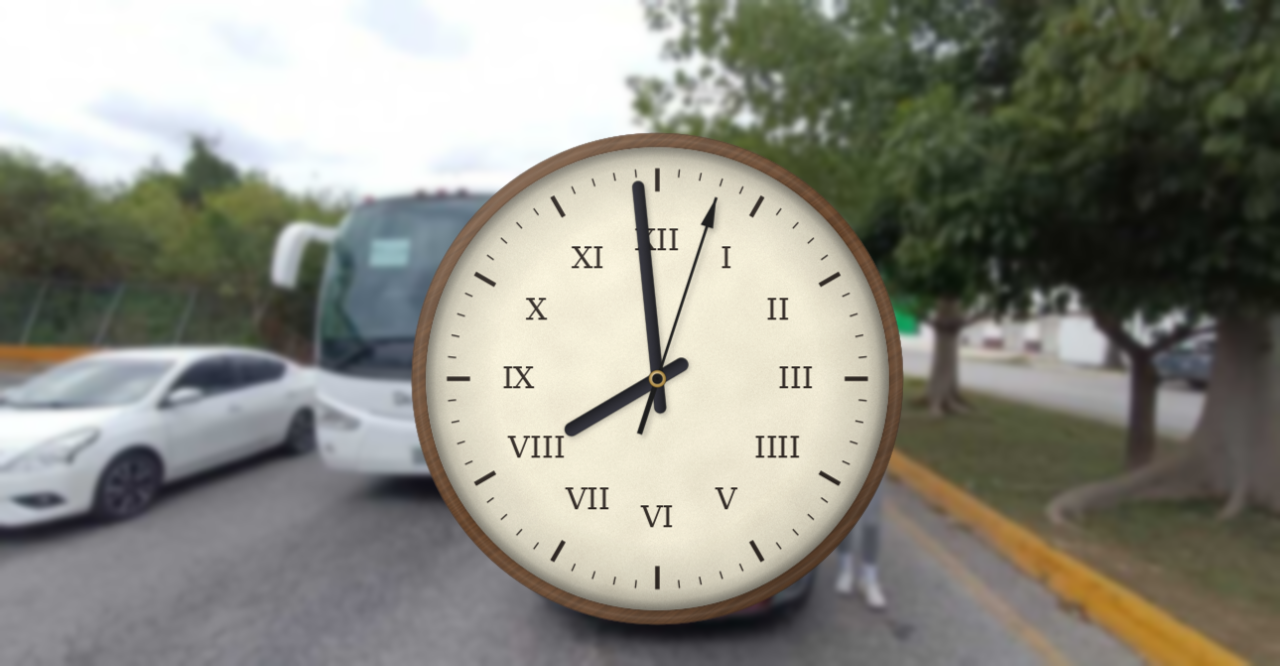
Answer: h=7 m=59 s=3
